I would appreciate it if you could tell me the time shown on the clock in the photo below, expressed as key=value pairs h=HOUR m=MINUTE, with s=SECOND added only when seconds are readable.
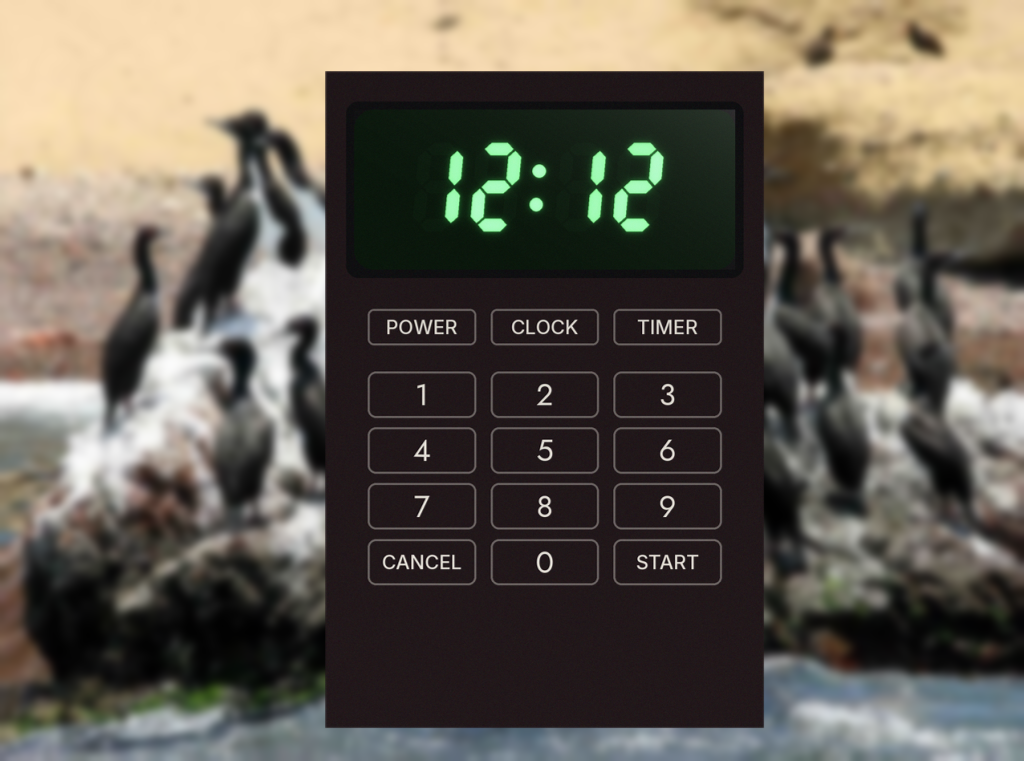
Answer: h=12 m=12
